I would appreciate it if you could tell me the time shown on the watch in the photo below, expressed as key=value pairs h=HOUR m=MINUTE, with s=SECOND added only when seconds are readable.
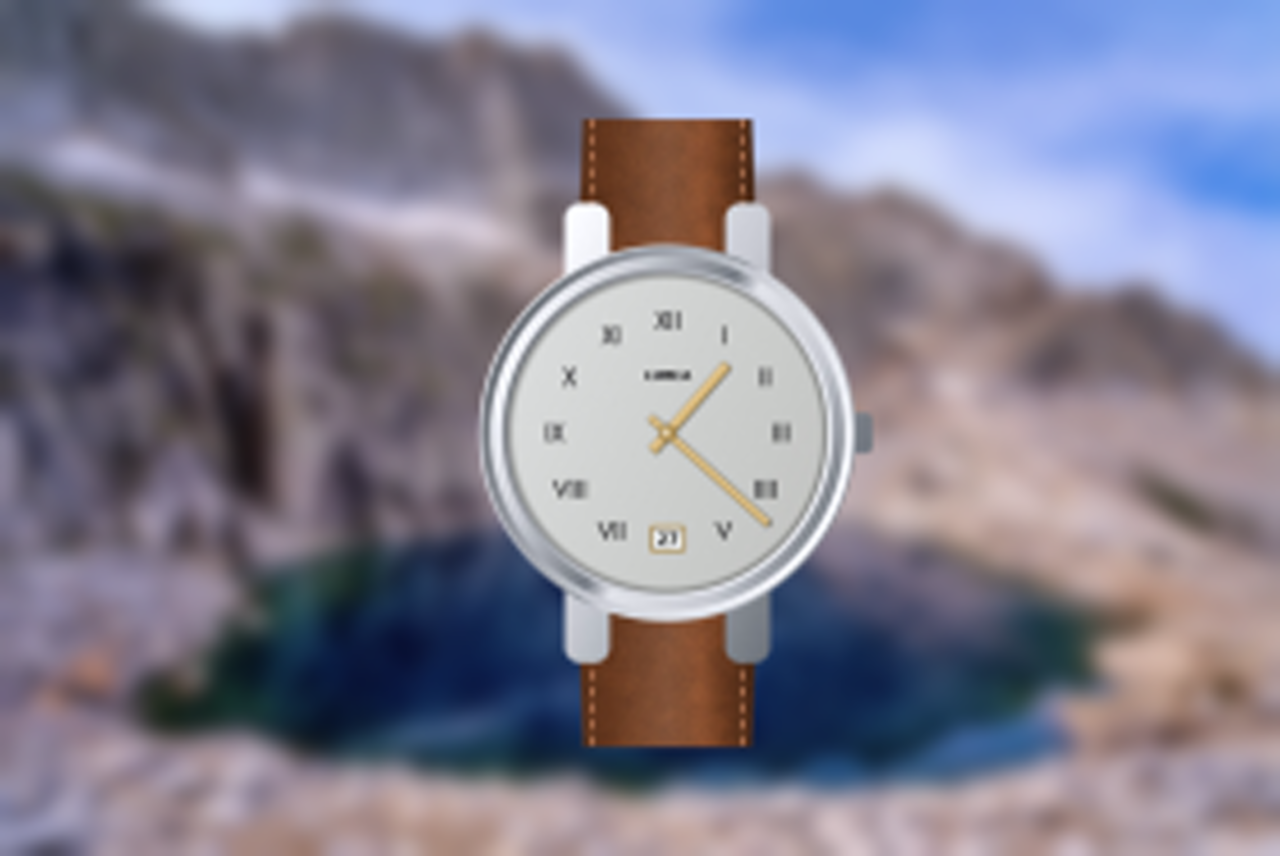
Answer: h=1 m=22
